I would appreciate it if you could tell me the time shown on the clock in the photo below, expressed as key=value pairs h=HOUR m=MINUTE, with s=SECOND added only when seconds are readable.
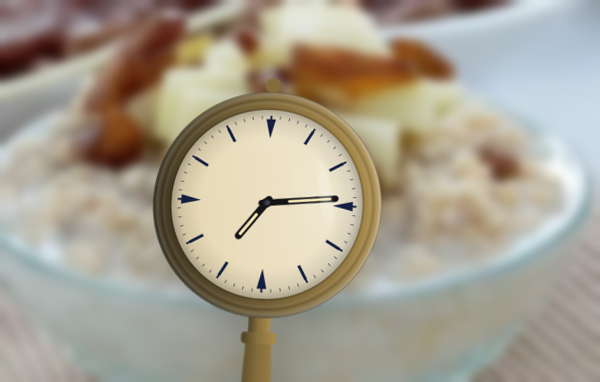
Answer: h=7 m=14
